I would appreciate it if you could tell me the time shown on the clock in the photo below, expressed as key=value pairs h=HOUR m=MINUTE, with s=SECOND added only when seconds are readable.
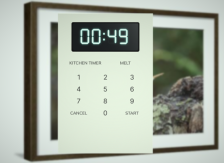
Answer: h=0 m=49
